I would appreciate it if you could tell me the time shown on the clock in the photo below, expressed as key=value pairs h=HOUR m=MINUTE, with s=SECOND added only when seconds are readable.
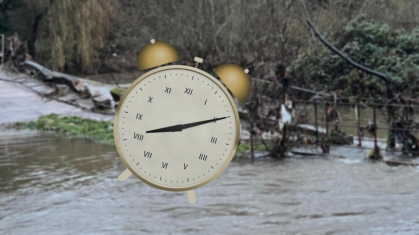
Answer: h=8 m=10
